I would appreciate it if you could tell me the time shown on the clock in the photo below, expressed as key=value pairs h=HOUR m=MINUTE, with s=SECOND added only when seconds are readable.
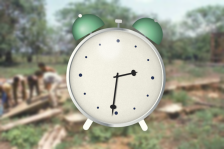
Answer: h=2 m=31
